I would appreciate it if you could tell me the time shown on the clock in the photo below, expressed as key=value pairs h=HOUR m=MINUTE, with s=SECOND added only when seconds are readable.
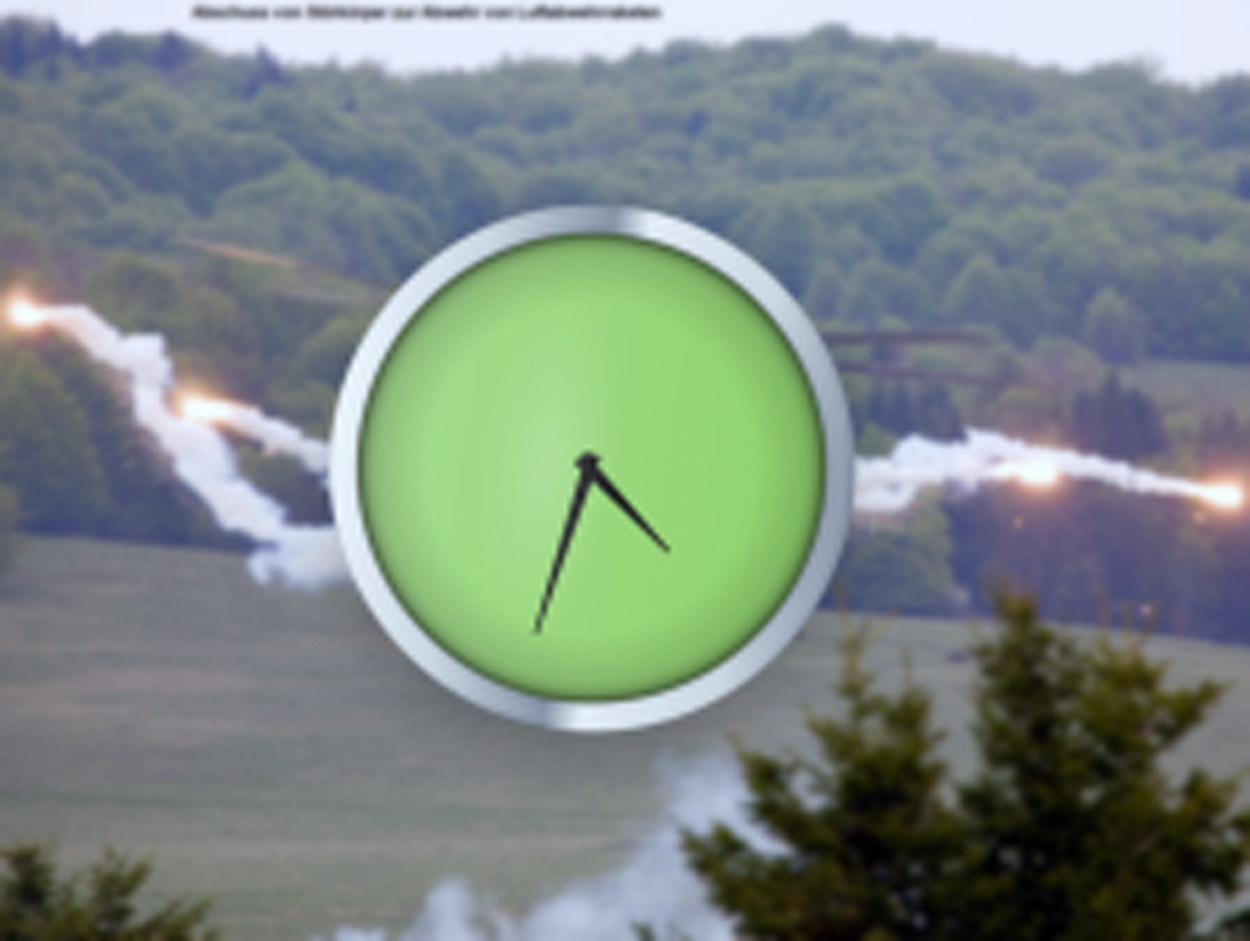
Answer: h=4 m=33
